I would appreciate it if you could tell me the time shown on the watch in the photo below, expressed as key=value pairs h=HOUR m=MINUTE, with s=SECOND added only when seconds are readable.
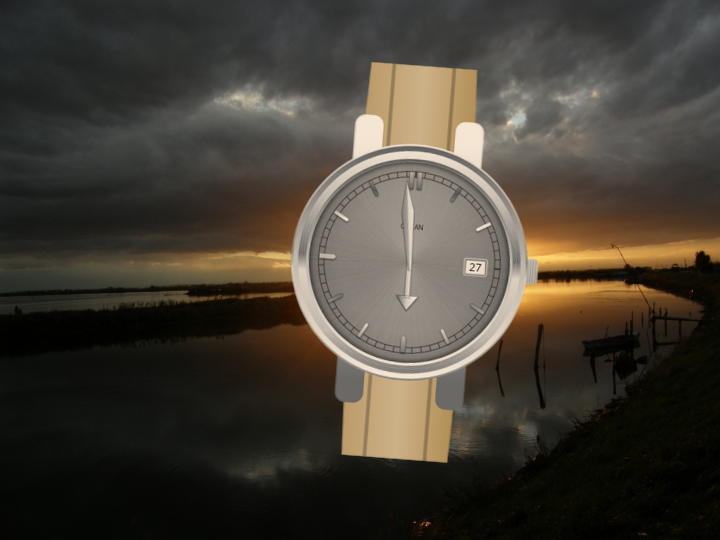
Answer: h=5 m=59
